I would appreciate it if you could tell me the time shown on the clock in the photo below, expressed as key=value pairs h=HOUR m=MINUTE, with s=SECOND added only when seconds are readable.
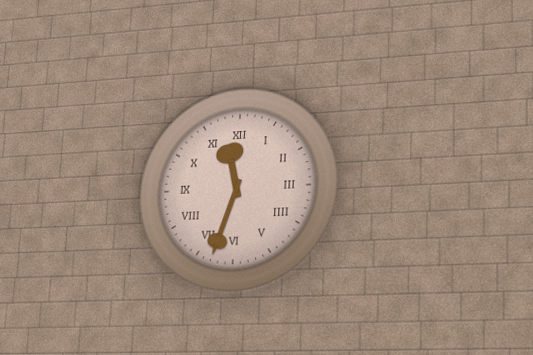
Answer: h=11 m=33
